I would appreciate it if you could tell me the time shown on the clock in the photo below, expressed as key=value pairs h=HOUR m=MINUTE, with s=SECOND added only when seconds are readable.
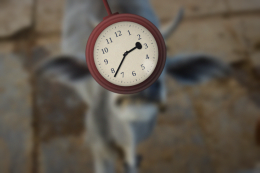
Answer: h=2 m=38
